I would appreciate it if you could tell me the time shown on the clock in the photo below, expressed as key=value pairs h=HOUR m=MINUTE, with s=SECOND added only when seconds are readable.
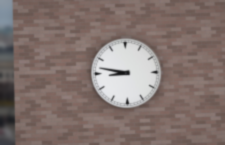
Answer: h=8 m=47
